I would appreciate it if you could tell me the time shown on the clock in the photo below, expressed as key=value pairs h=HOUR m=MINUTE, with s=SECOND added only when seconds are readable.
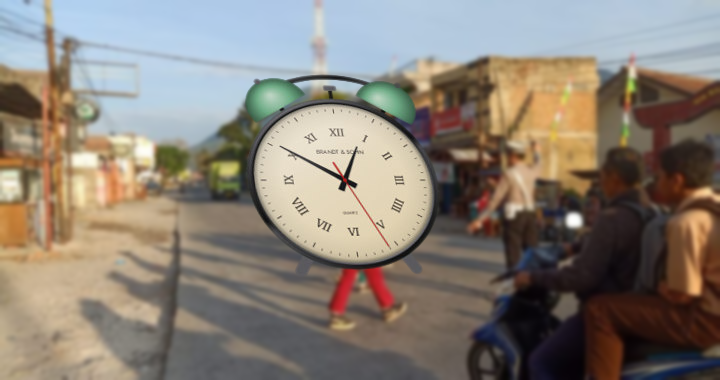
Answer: h=12 m=50 s=26
